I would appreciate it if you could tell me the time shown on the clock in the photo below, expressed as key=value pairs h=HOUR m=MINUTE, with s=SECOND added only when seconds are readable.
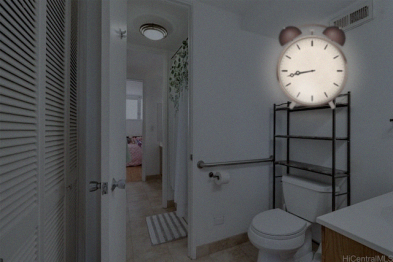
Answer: h=8 m=43
